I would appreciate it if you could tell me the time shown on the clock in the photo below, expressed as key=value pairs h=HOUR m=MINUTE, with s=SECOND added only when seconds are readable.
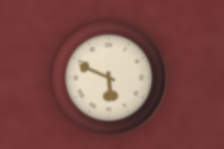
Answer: h=5 m=49
